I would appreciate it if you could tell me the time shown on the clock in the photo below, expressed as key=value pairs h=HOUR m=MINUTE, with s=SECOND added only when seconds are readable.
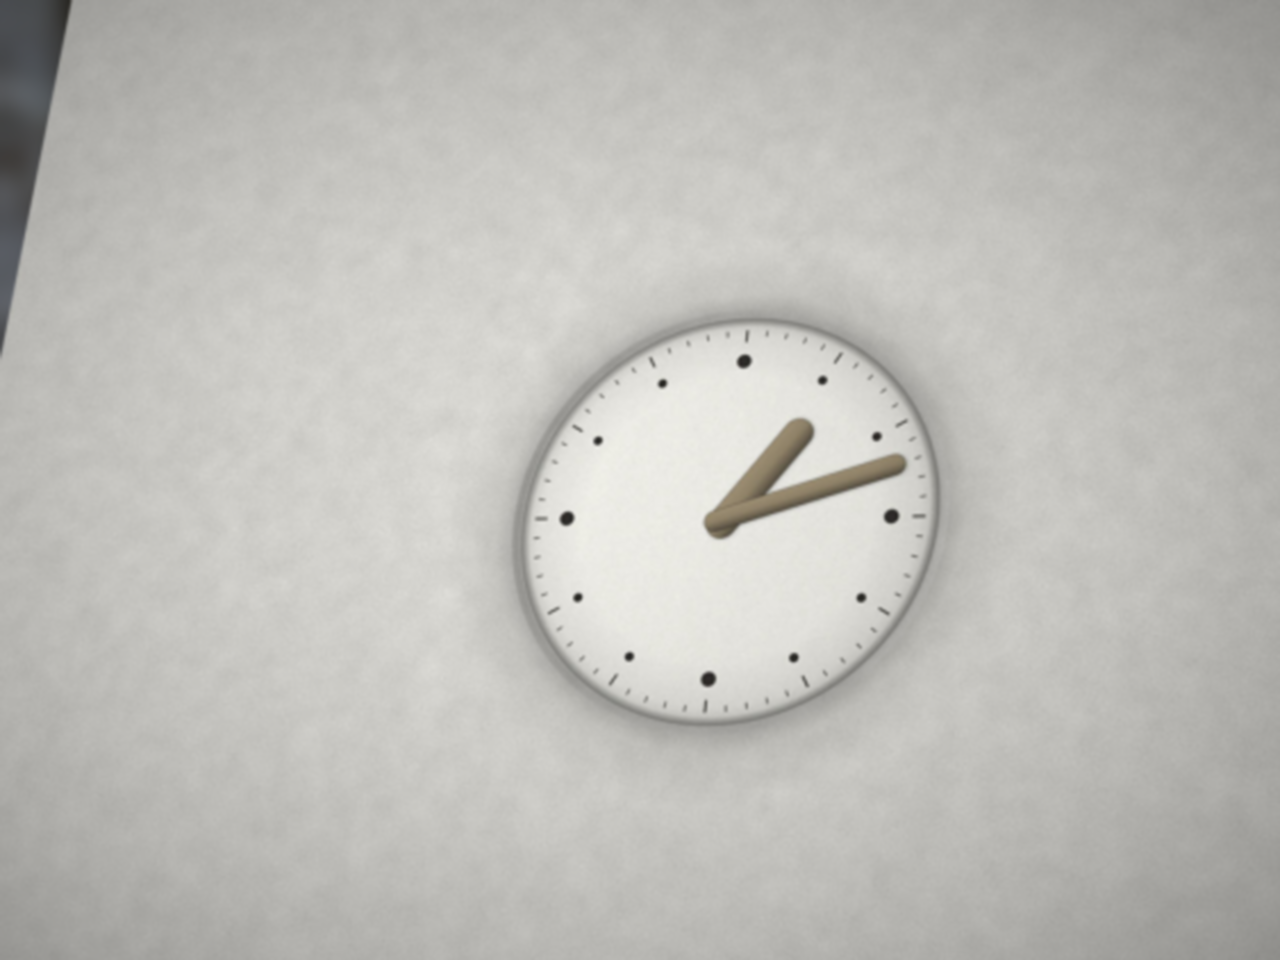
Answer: h=1 m=12
